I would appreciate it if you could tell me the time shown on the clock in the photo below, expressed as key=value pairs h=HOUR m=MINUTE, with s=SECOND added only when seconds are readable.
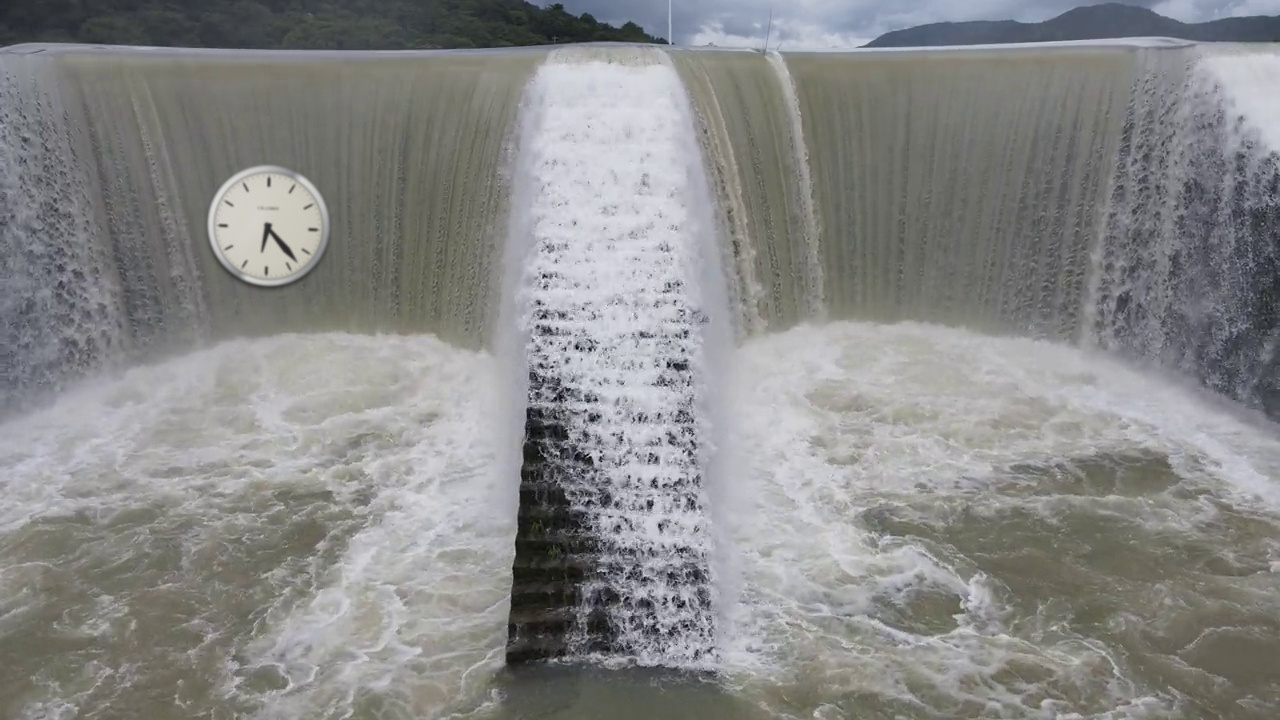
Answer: h=6 m=23
